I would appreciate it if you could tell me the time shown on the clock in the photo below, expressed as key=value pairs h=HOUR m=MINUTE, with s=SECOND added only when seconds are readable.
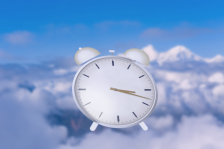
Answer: h=3 m=18
